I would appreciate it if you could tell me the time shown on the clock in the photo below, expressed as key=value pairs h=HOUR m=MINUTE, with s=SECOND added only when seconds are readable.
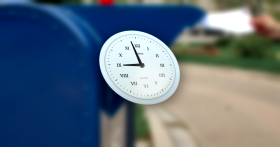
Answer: h=8 m=58
